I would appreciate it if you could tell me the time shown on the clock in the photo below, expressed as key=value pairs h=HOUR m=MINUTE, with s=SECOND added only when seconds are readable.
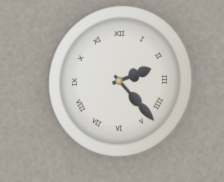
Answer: h=2 m=23
